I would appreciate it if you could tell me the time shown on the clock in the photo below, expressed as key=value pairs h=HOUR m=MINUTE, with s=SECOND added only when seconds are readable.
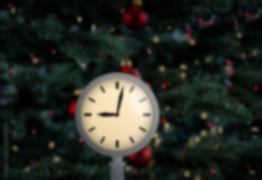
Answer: h=9 m=2
